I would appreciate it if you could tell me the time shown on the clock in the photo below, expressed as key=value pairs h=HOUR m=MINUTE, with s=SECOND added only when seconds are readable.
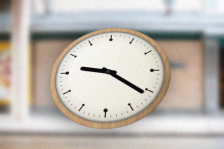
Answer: h=9 m=21
